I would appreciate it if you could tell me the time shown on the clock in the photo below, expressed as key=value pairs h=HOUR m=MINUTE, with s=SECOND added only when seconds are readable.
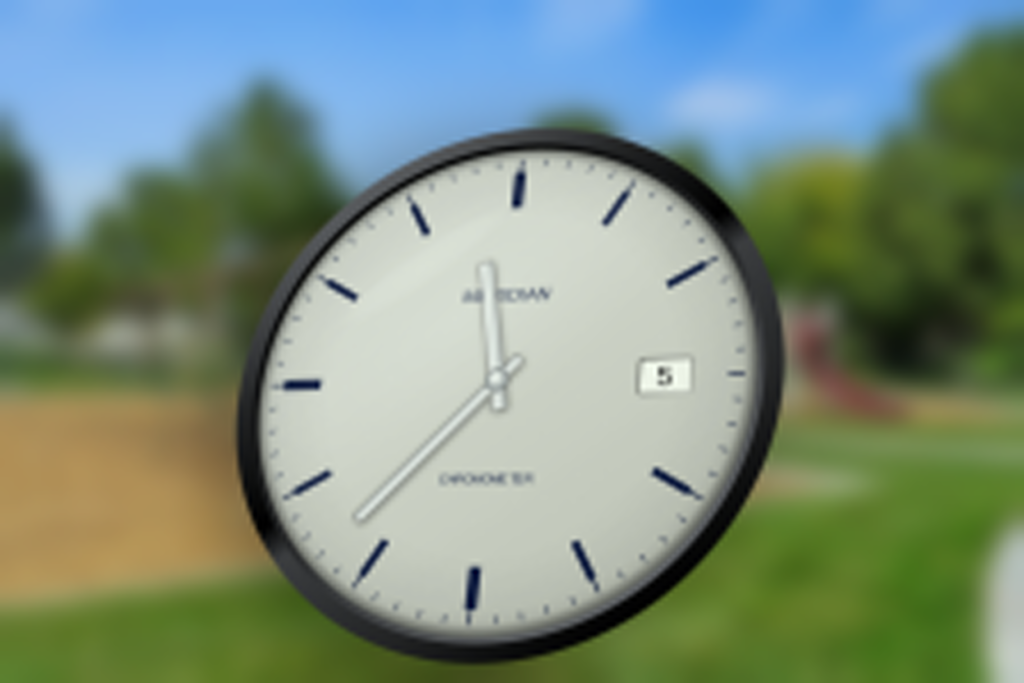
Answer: h=11 m=37
